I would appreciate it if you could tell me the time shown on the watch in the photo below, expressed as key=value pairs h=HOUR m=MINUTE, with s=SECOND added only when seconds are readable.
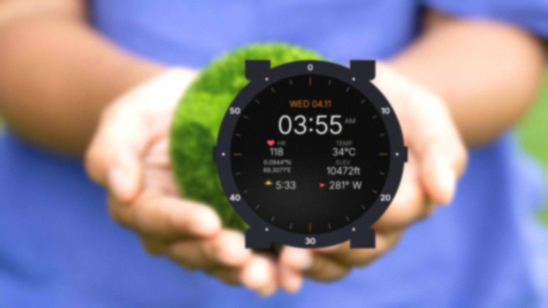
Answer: h=3 m=55
